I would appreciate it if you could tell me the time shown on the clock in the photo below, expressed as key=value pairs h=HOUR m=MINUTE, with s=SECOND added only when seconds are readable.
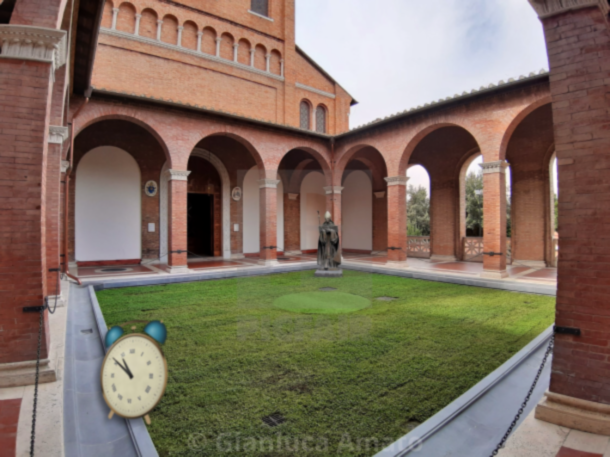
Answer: h=10 m=51
